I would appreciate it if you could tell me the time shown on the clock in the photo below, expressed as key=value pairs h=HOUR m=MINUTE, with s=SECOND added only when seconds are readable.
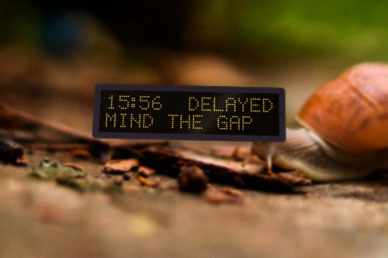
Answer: h=15 m=56
